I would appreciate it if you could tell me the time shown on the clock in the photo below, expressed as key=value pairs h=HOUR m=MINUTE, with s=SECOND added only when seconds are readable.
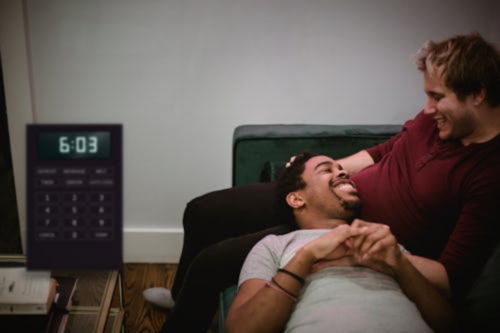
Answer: h=6 m=3
